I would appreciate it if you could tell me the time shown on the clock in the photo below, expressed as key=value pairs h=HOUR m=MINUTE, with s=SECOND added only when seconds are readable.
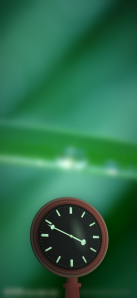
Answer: h=3 m=49
